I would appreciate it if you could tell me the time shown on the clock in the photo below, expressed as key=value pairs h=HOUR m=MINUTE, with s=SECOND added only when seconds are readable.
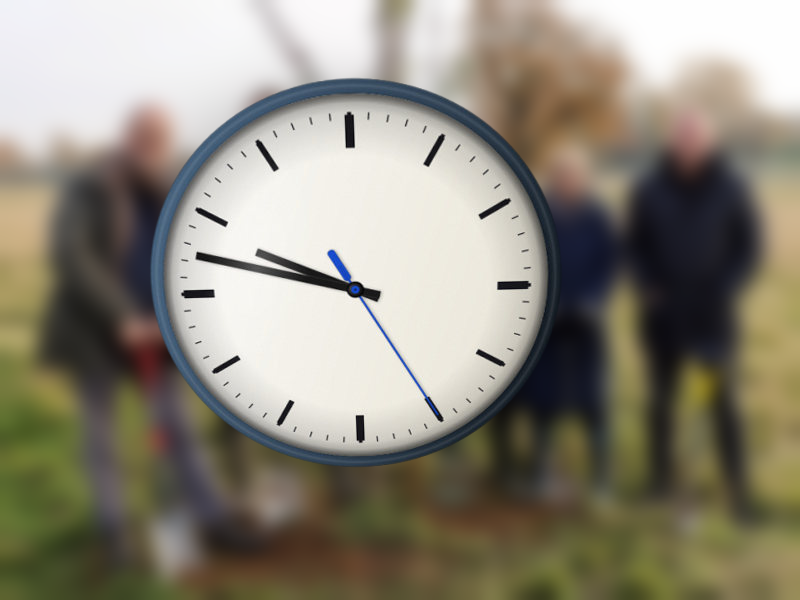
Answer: h=9 m=47 s=25
